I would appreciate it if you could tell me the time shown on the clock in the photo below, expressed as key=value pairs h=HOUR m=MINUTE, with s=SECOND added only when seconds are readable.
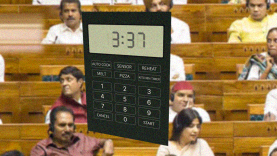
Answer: h=3 m=37
